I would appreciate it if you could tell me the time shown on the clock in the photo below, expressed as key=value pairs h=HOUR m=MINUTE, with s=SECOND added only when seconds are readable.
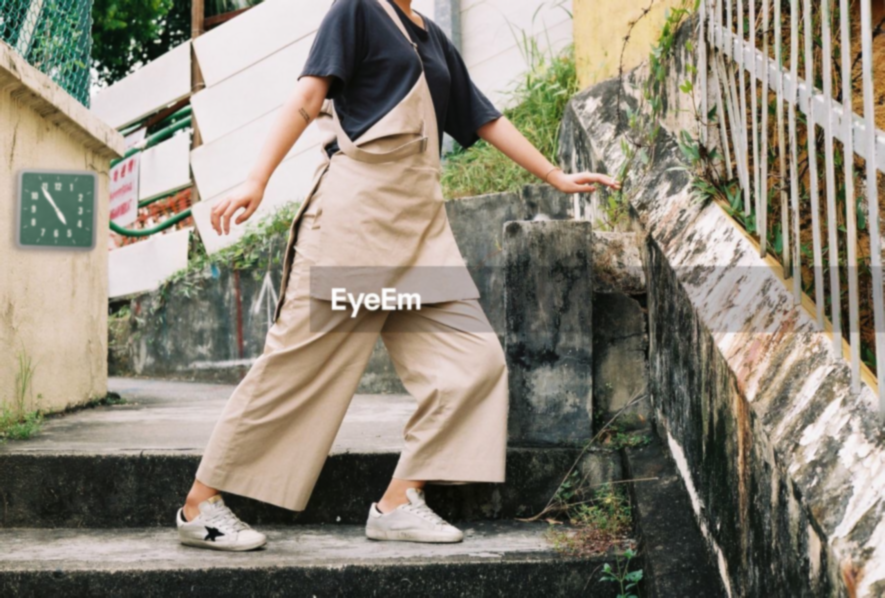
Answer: h=4 m=54
